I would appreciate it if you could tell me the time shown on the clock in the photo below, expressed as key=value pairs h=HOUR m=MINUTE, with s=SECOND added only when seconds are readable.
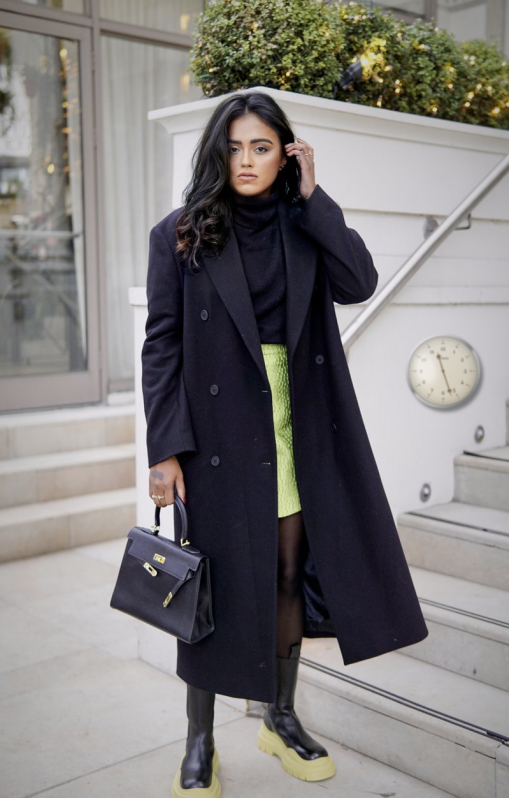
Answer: h=11 m=27
